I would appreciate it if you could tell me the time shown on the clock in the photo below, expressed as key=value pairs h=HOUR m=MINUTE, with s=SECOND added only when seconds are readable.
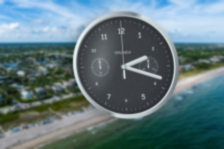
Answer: h=2 m=18
